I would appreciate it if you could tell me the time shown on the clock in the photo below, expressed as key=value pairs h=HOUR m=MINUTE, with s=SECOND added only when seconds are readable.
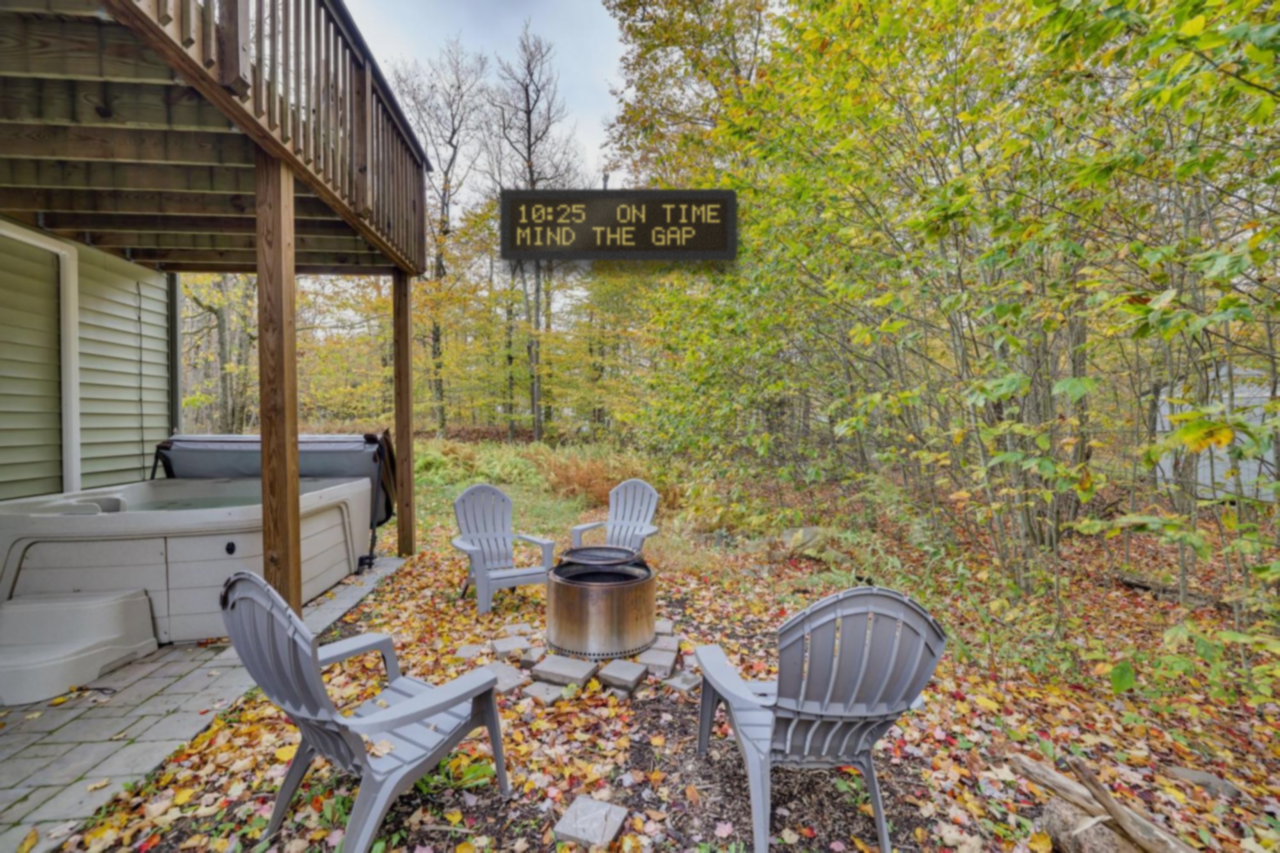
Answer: h=10 m=25
